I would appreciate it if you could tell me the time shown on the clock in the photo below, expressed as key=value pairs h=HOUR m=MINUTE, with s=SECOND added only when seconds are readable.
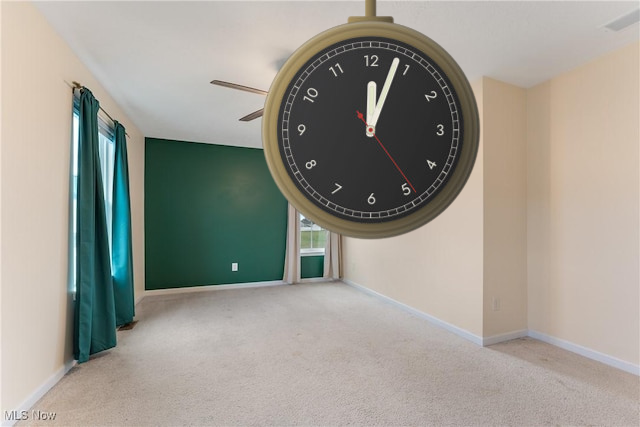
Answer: h=12 m=3 s=24
